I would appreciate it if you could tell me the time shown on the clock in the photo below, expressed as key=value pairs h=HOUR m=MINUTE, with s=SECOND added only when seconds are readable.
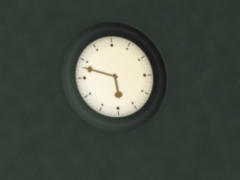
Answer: h=5 m=48
